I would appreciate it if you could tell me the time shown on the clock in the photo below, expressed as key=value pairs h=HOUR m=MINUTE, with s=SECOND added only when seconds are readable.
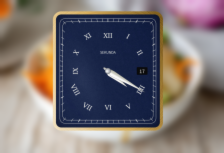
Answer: h=4 m=20
